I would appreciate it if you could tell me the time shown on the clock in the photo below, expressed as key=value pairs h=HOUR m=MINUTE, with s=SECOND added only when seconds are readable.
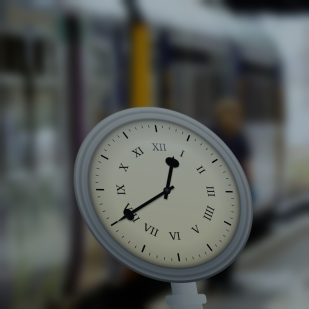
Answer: h=12 m=40
